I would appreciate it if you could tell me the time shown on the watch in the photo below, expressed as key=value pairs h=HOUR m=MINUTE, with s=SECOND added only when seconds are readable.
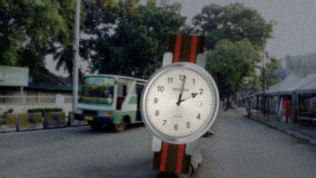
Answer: h=2 m=1
